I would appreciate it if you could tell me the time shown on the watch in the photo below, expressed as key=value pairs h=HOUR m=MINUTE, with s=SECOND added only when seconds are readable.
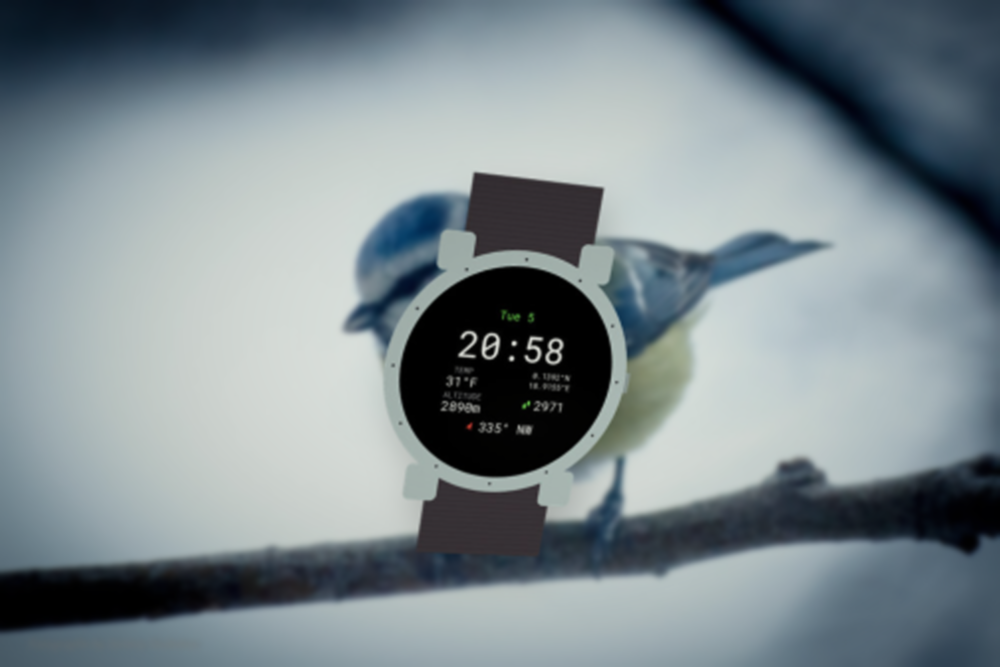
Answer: h=20 m=58
